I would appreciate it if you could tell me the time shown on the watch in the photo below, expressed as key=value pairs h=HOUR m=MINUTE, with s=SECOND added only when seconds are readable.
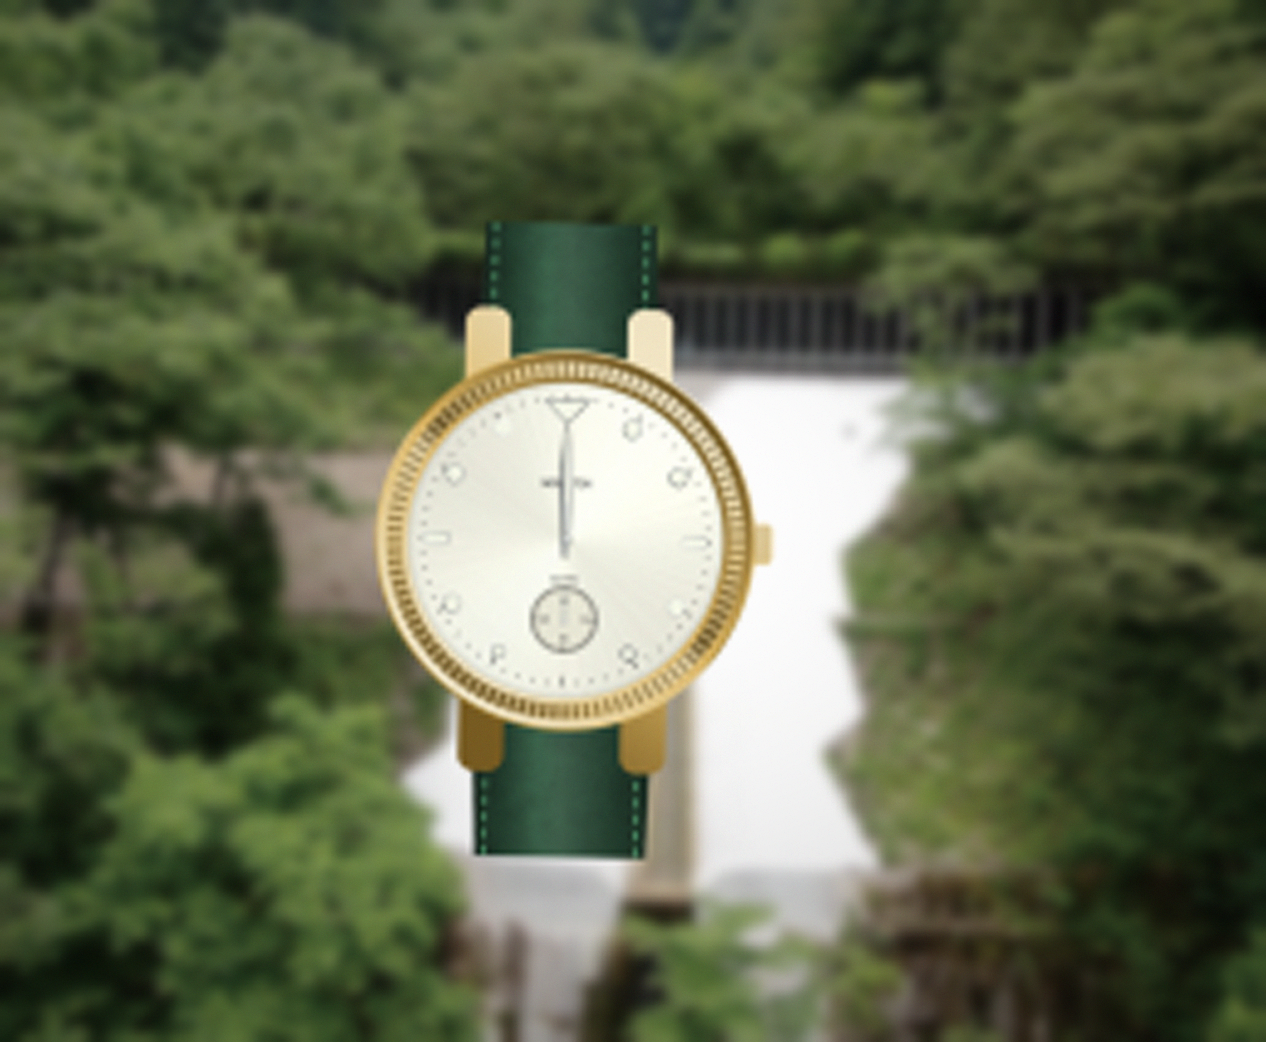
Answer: h=12 m=0
